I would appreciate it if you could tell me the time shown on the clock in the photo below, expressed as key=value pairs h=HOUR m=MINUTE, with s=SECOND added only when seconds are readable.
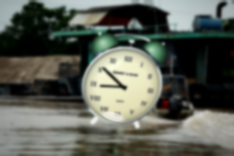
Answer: h=8 m=51
